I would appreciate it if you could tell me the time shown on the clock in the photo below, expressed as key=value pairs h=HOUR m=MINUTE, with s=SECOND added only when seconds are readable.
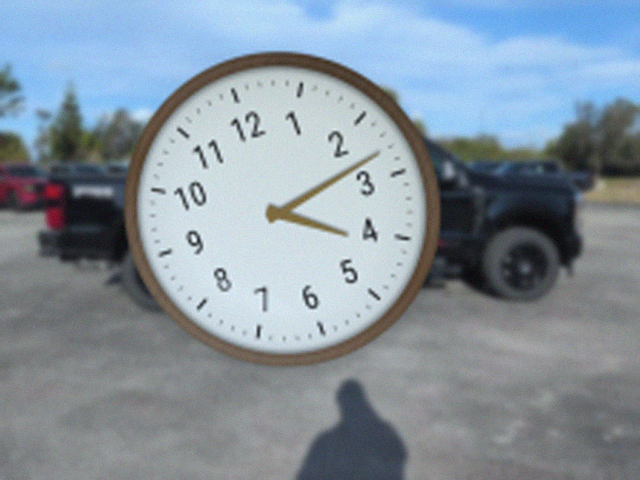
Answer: h=4 m=13
